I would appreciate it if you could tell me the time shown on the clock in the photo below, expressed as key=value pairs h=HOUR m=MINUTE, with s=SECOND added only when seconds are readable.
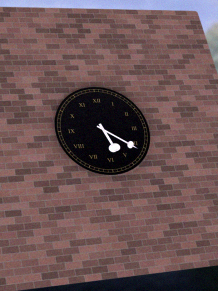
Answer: h=5 m=21
